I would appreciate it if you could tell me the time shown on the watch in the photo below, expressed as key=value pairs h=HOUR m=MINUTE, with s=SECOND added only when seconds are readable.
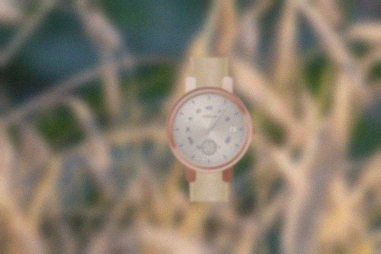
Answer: h=1 m=6
